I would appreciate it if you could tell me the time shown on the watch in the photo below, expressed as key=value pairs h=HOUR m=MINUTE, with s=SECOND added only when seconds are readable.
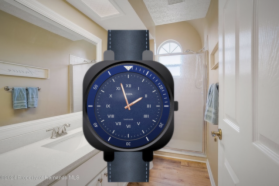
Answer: h=1 m=57
